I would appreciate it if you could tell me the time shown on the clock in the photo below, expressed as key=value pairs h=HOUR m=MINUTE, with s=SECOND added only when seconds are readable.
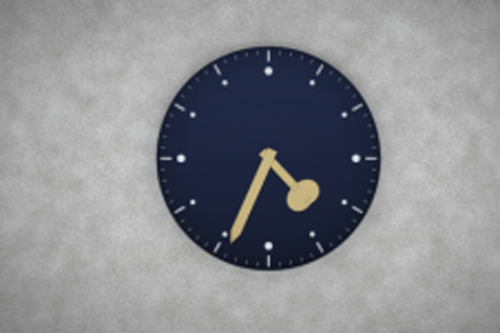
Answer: h=4 m=34
